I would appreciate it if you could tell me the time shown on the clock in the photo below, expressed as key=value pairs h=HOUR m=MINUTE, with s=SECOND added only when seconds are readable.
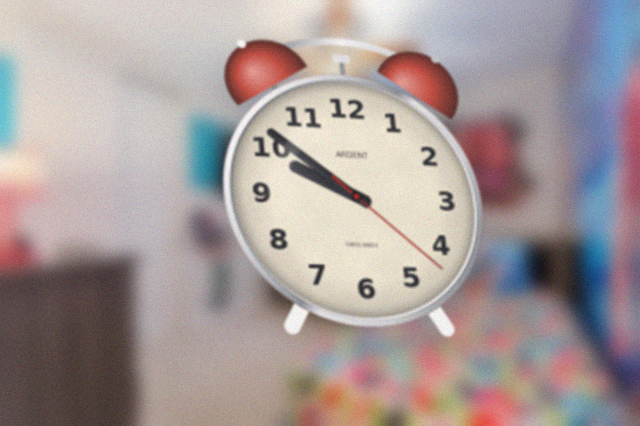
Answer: h=9 m=51 s=22
